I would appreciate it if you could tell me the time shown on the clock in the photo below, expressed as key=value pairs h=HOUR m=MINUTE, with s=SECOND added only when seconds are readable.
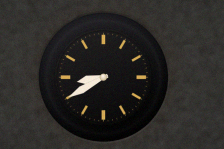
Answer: h=8 m=40
